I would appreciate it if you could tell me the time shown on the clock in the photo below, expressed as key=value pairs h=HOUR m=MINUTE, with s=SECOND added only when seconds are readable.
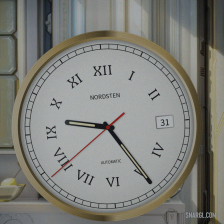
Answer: h=9 m=24 s=39
